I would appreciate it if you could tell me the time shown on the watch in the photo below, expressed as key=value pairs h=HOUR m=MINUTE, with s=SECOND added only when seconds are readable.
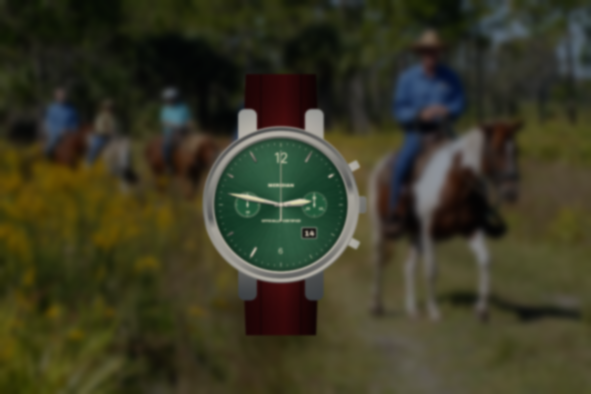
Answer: h=2 m=47
